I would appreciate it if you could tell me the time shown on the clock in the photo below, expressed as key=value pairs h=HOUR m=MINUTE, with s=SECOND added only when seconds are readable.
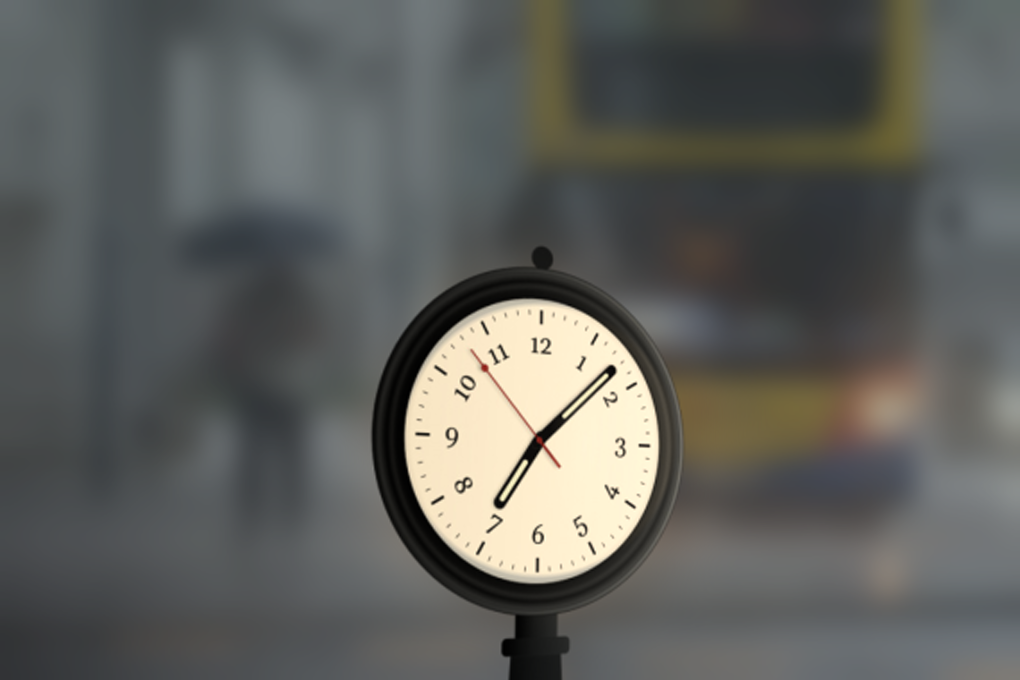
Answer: h=7 m=7 s=53
